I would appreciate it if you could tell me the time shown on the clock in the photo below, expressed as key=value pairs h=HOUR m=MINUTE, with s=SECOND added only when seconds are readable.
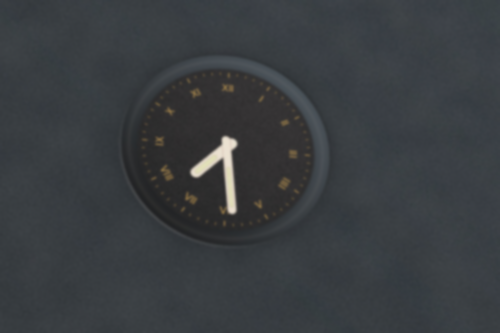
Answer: h=7 m=29
